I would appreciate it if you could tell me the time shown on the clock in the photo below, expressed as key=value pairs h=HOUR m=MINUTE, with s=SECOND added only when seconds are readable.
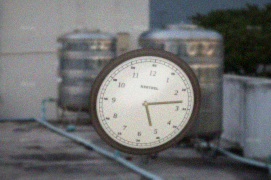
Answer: h=5 m=13
